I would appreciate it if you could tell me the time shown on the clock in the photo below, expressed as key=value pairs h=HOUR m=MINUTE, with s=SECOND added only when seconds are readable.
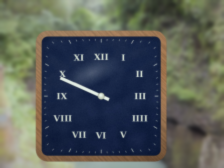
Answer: h=9 m=49
